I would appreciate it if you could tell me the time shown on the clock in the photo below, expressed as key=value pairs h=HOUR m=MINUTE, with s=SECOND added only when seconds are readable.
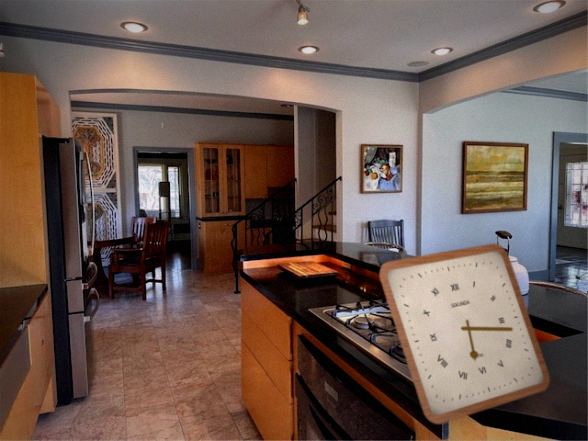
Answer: h=6 m=17
